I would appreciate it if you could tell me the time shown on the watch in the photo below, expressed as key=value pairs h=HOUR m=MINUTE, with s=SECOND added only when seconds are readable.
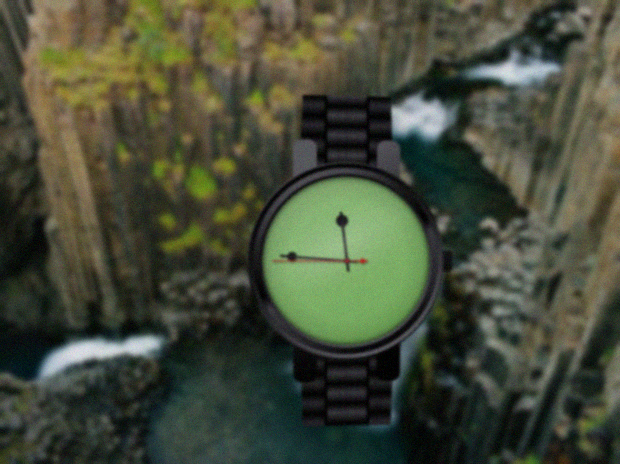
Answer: h=11 m=45 s=45
